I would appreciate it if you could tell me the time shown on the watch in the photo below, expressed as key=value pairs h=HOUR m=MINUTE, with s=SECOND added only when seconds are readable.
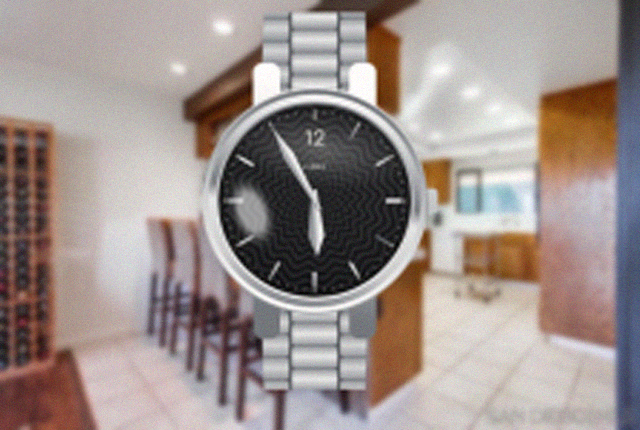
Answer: h=5 m=55
